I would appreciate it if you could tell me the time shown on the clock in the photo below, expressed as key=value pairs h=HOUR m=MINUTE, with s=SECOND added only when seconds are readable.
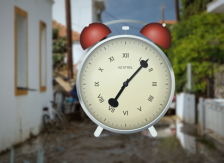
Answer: h=7 m=7
